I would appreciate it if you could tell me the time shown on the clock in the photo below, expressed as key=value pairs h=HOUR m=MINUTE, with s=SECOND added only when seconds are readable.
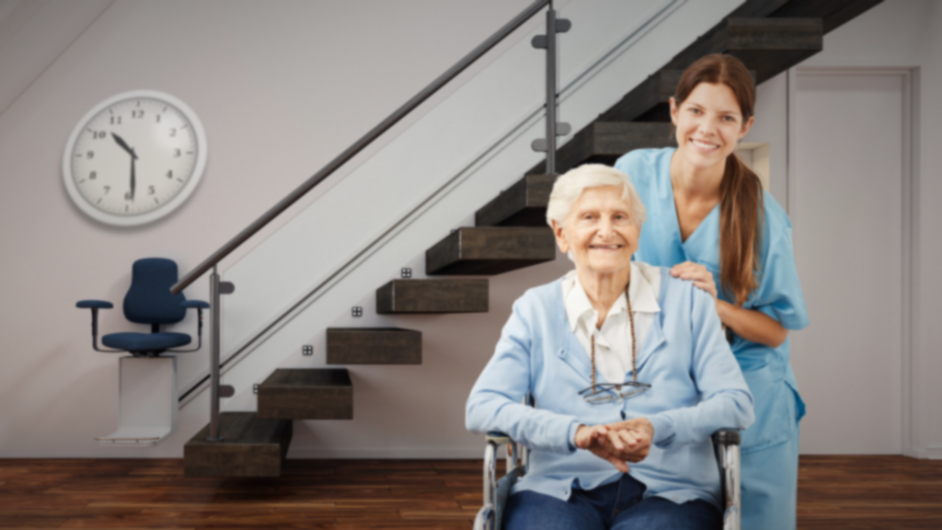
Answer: h=10 m=29
